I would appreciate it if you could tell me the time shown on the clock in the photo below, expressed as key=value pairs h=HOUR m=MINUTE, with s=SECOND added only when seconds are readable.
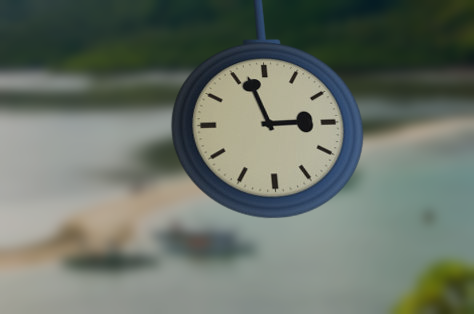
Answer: h=2 m=57
